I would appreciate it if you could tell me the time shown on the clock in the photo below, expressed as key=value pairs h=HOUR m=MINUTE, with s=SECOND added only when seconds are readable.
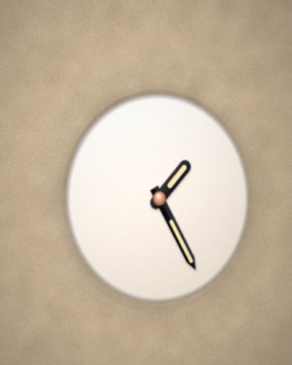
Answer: h=1 m=25
